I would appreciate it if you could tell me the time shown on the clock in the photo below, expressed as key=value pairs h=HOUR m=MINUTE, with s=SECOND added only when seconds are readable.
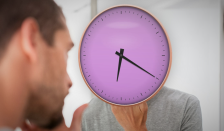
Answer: h=6 m=20
